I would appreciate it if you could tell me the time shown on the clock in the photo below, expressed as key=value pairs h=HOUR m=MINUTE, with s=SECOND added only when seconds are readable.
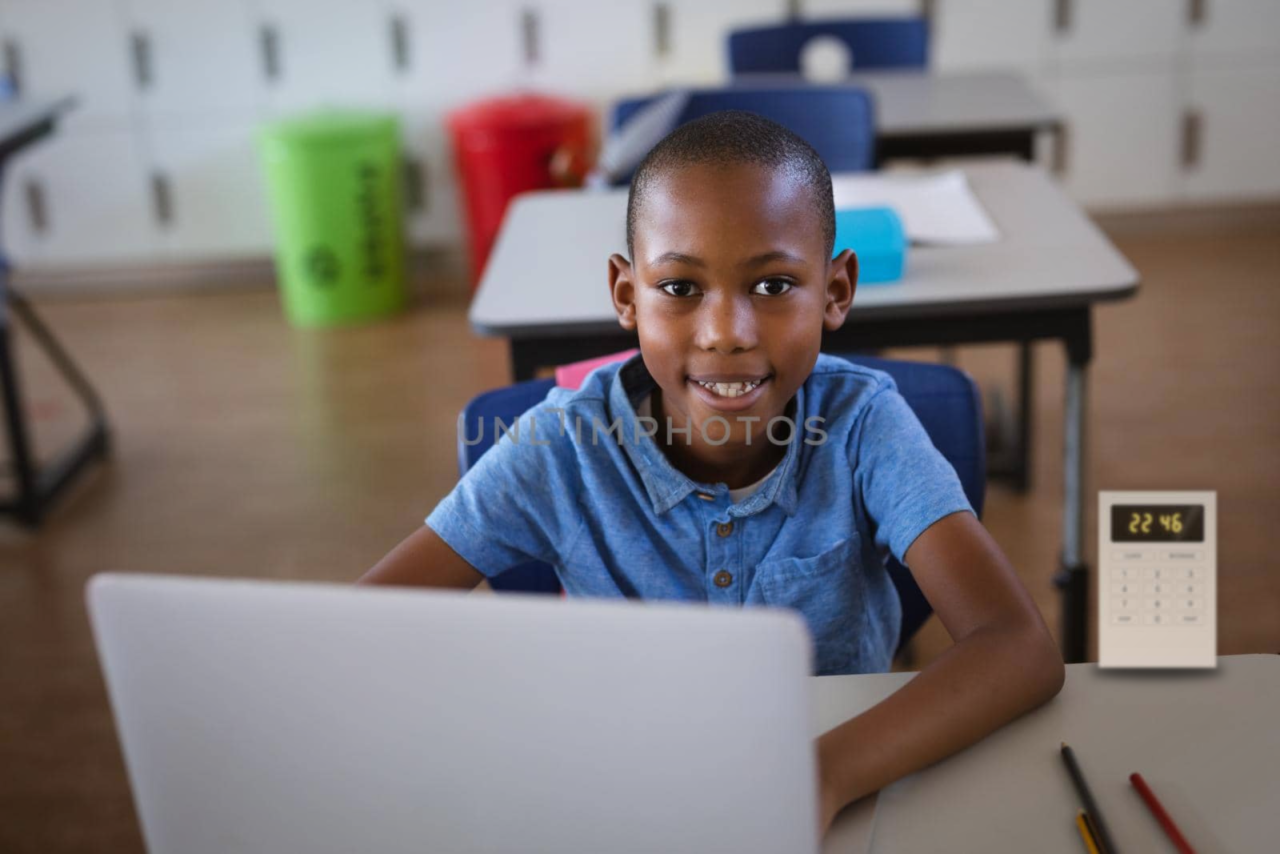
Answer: h=22 m=46
